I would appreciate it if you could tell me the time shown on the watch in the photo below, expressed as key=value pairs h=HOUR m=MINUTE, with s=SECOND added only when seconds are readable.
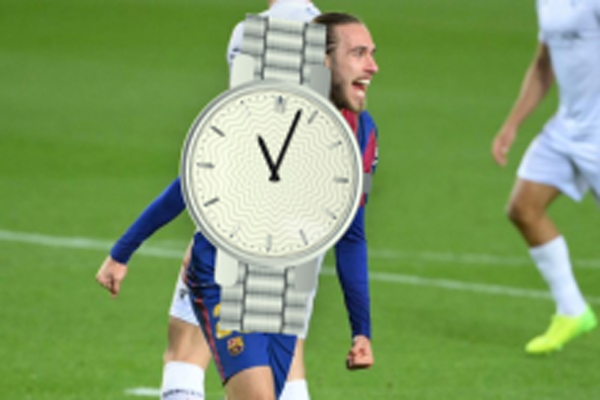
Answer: h=11 m=3
